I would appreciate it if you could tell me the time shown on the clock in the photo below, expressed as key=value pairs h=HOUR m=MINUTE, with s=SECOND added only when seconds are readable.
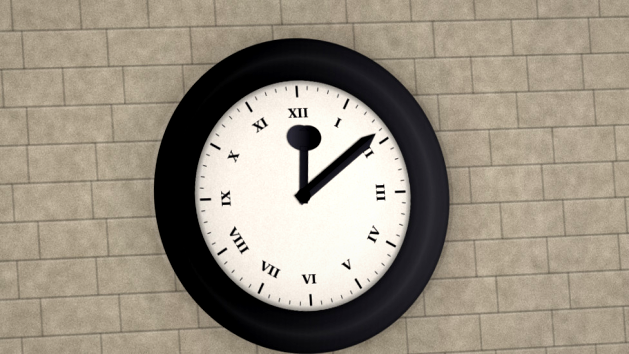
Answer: h=12 m=9
